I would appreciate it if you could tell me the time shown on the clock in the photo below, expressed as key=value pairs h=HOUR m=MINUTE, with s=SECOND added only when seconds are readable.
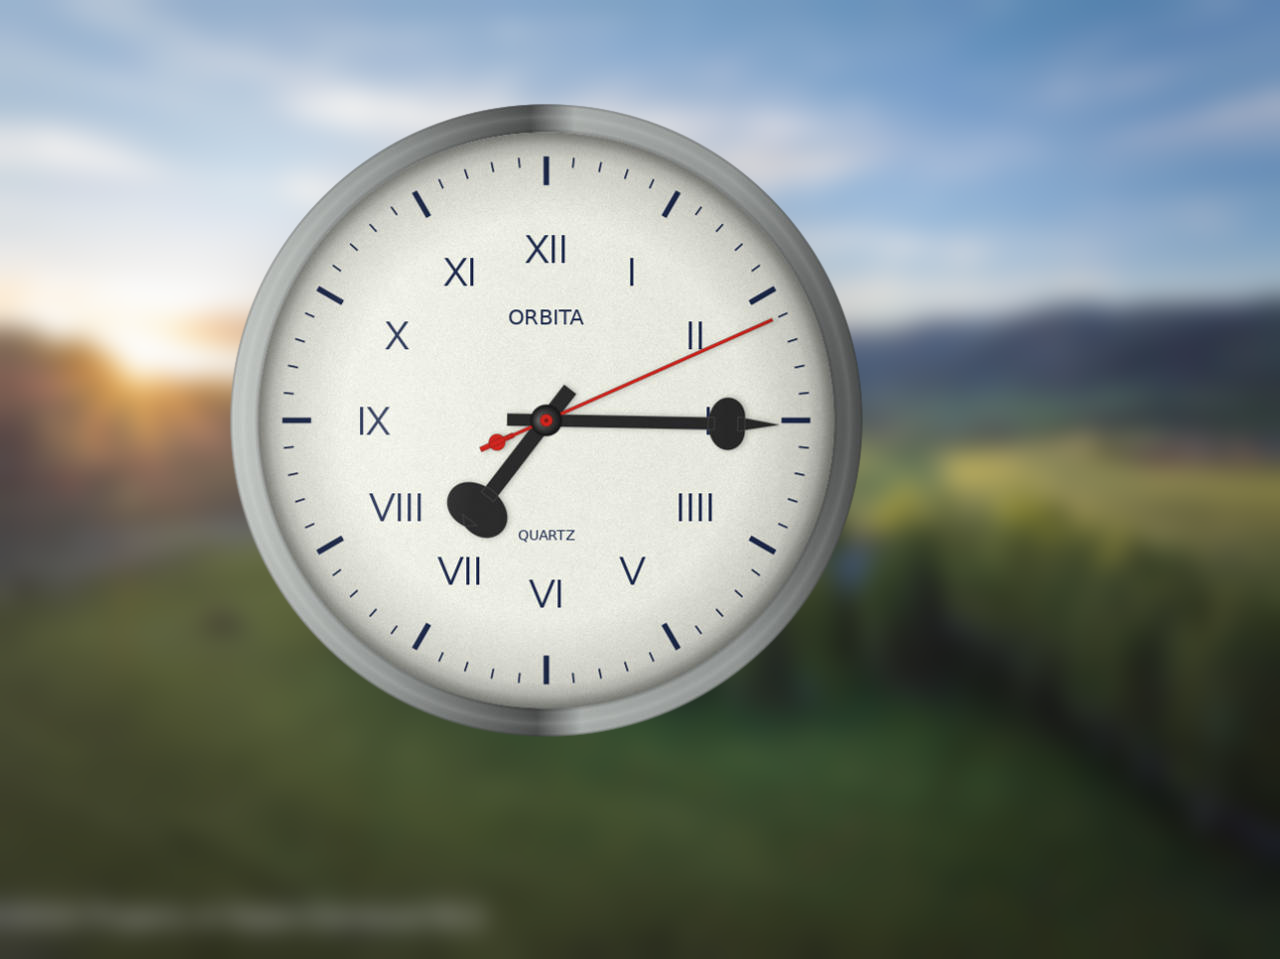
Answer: h=7 m=15 s=11
